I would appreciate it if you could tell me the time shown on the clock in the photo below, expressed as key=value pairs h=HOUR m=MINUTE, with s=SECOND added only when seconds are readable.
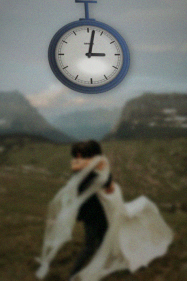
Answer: h=3 m=2
